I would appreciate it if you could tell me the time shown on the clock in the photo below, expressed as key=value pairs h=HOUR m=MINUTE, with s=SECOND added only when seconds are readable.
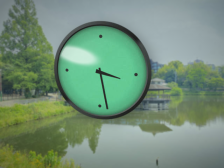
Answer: h=3 m=28
